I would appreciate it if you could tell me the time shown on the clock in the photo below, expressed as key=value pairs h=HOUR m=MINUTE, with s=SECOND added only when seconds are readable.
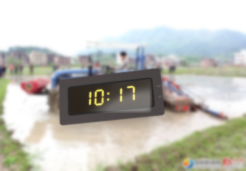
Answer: h=10 m=17
